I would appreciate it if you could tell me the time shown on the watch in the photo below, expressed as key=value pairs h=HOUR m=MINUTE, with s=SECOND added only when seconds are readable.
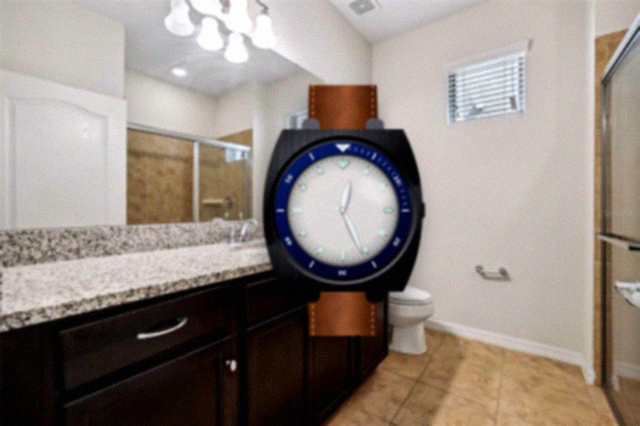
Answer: h=12 m=26
